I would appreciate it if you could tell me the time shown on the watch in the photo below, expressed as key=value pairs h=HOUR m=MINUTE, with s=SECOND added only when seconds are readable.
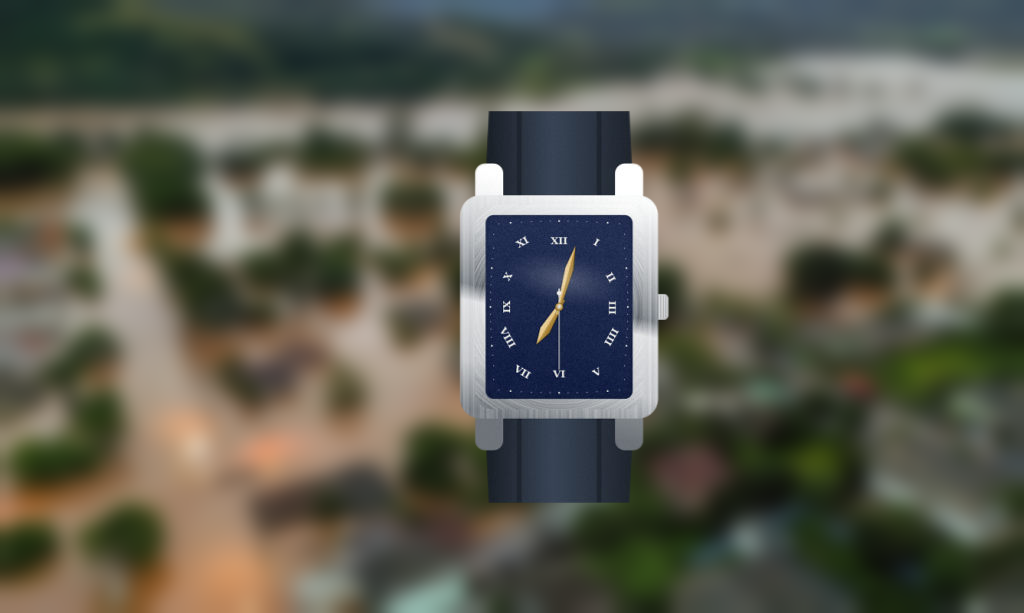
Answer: h=7 m=2 s=30
